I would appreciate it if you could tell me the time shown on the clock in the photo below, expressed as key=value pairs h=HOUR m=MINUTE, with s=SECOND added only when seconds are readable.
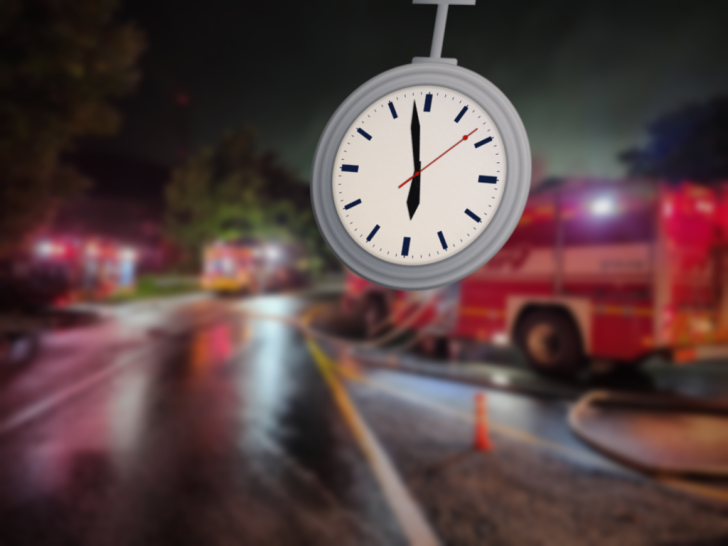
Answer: h=5 m=58 s=8
